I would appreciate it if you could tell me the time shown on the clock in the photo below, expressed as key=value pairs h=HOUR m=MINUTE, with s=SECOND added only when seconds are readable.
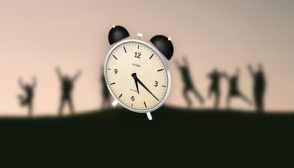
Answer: h=5 m=20
